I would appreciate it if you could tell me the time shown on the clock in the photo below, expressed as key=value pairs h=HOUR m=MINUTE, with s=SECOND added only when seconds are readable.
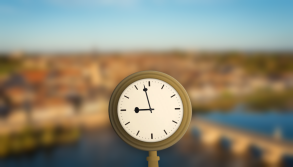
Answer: h=8 m=58
